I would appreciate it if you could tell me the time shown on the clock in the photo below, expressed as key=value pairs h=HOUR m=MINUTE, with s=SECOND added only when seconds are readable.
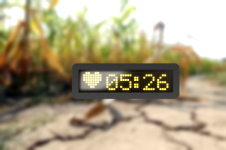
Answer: h=5 m=26
